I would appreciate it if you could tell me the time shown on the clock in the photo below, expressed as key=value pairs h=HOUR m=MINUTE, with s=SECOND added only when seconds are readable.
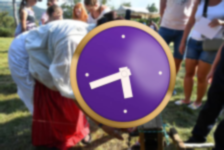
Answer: h=5 m=42
